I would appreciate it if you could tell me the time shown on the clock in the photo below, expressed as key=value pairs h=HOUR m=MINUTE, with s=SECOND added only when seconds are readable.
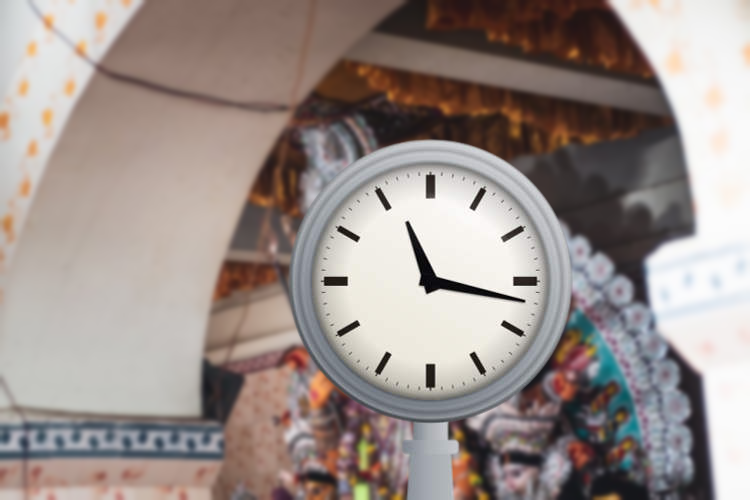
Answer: h=11 m=17
